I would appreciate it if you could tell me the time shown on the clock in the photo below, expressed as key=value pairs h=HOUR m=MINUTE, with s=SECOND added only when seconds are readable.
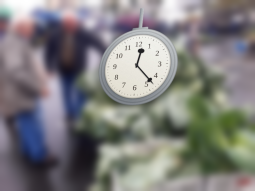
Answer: h=12 m=23
